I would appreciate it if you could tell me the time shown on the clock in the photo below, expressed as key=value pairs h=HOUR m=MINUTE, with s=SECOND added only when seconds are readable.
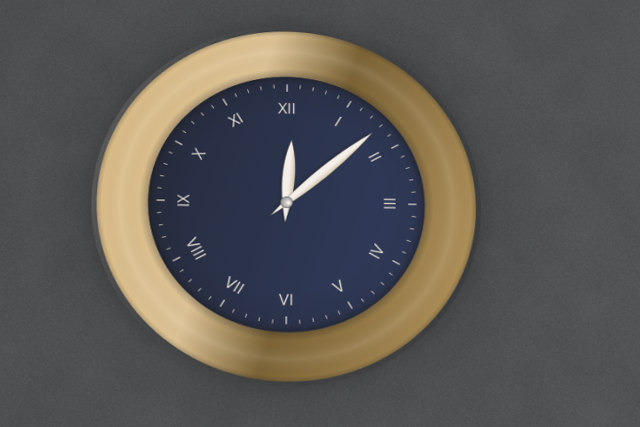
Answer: h=12 m=8
